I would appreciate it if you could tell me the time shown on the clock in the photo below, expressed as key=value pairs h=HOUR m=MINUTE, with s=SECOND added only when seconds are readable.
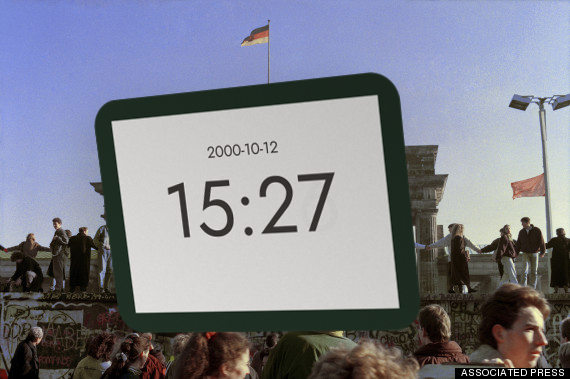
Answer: h=15 m=27
